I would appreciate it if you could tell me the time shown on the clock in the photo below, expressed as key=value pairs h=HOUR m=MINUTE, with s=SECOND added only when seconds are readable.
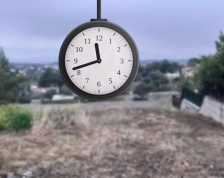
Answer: h=11 m=42
